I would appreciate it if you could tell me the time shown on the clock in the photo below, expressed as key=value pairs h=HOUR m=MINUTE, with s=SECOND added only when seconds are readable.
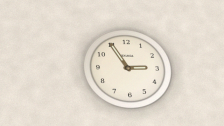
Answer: h=2 m=55
